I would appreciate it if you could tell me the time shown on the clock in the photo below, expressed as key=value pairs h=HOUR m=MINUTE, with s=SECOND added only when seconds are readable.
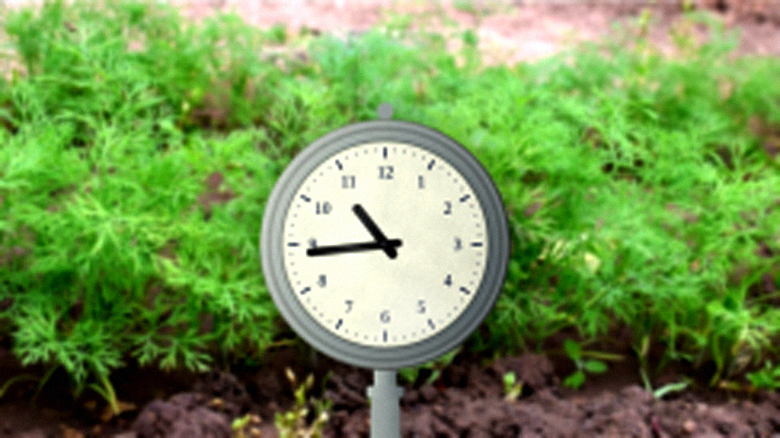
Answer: h=10 m=44
